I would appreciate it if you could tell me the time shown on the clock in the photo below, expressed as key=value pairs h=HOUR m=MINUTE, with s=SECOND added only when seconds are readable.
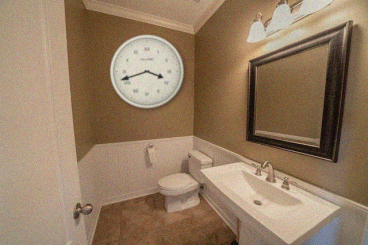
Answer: h=3 m=42
